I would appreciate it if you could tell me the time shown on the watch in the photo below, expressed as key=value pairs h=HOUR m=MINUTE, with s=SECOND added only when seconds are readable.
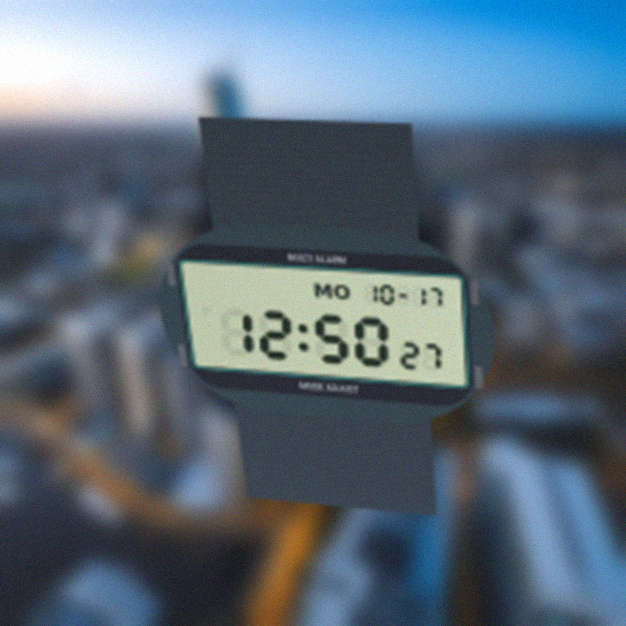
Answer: h=12 m=50 s=27
